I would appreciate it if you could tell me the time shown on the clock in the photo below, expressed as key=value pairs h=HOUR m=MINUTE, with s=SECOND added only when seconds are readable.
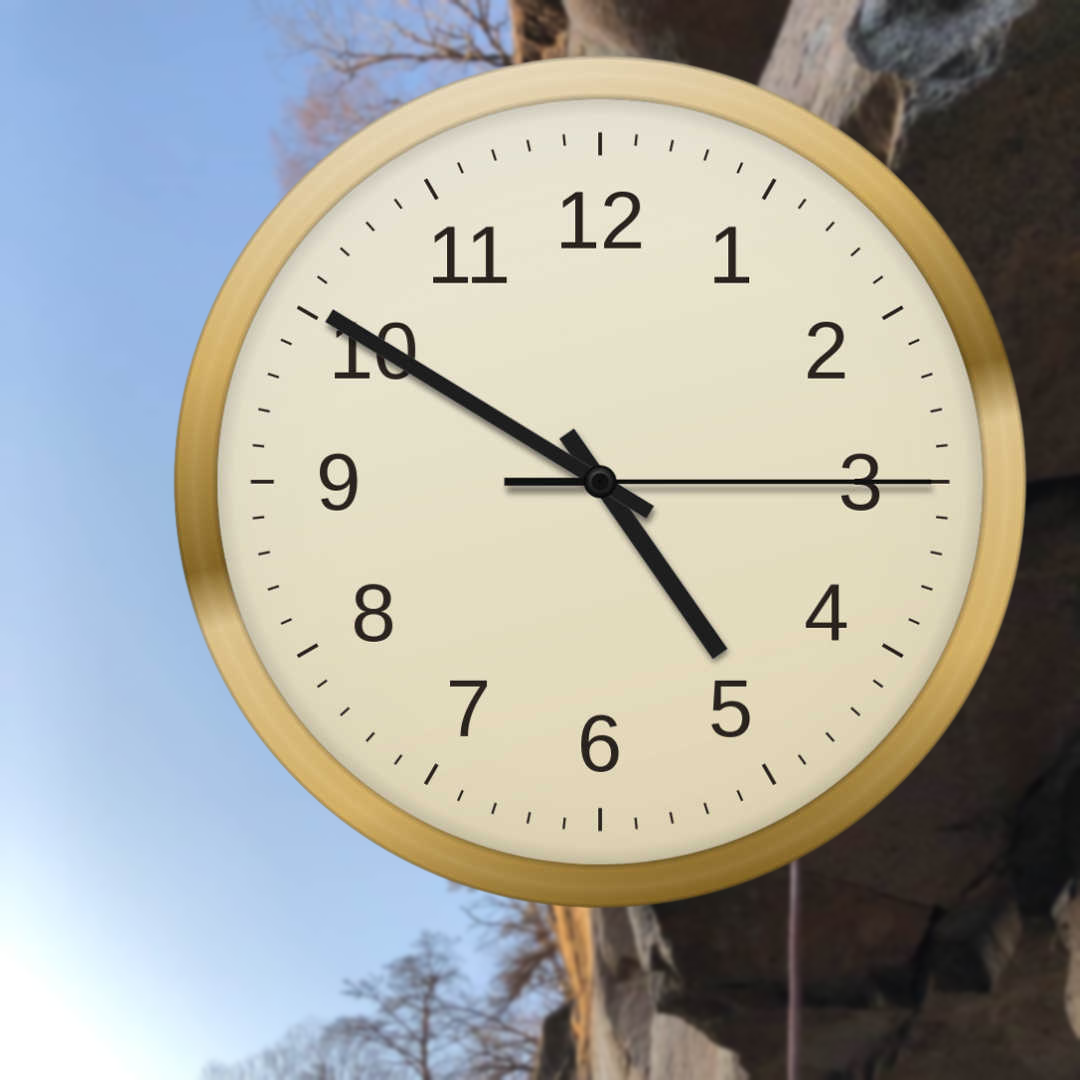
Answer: h=4 m=50 s=15
